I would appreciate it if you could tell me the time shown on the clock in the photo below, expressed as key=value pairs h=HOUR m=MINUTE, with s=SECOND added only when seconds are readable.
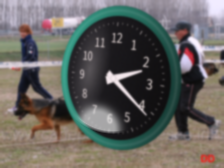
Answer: h=2 m=21
